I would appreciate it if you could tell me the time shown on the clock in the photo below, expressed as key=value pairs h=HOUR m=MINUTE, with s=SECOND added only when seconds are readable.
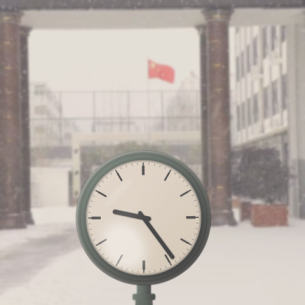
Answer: h=9 m=24
